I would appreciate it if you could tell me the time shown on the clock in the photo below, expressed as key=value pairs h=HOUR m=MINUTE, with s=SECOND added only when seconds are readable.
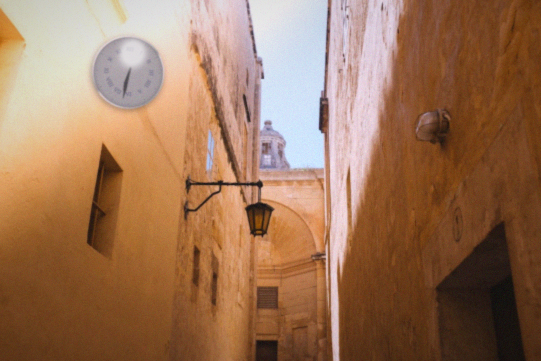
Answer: h=6 m=32
